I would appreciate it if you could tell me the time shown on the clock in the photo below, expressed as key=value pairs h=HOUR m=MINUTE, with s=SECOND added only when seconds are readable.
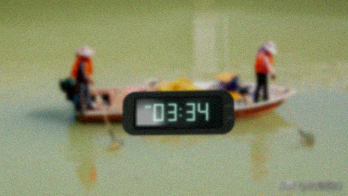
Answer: h=3 m=34
